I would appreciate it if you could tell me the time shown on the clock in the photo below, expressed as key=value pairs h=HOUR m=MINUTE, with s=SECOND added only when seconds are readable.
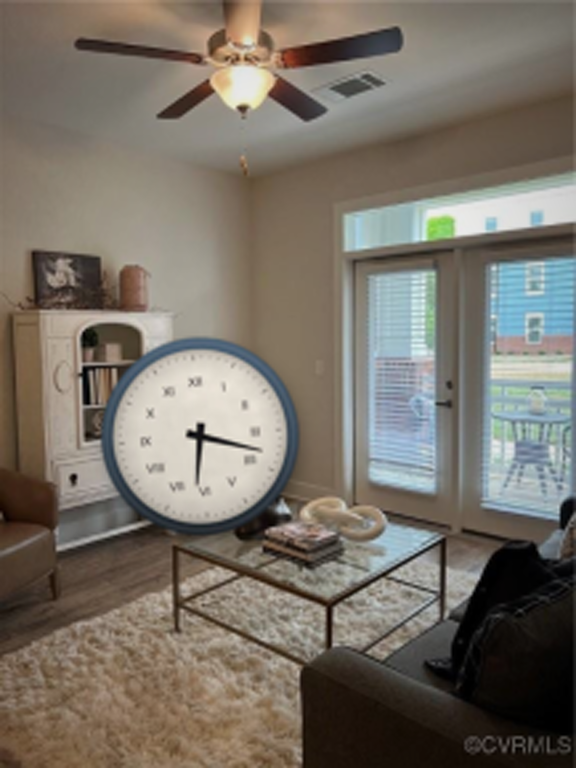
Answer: h=6 m=18
